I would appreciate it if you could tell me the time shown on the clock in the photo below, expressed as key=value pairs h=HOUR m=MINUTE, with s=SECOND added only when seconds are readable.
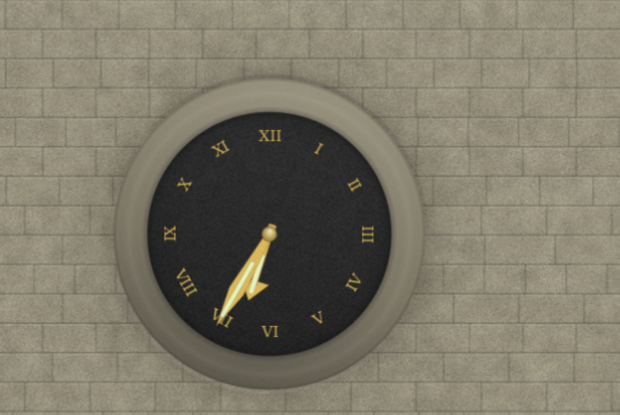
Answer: h=6 m=35
